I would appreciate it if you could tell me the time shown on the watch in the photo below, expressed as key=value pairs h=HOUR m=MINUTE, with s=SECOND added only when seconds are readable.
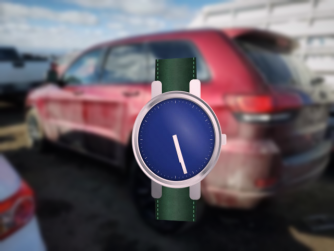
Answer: h=5 m=27
